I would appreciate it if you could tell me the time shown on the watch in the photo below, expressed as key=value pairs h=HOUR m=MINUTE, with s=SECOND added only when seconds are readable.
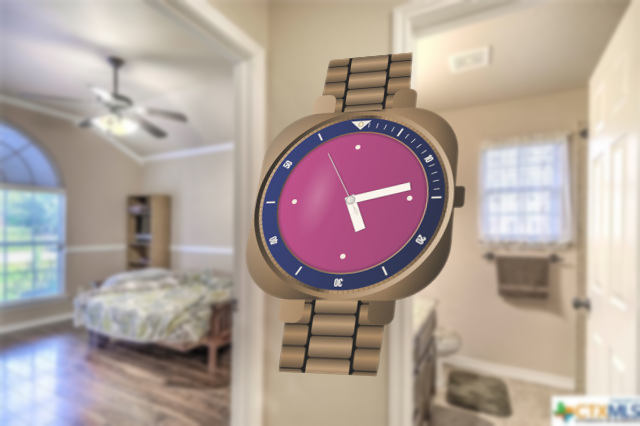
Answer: h=5 m=12 s=55
